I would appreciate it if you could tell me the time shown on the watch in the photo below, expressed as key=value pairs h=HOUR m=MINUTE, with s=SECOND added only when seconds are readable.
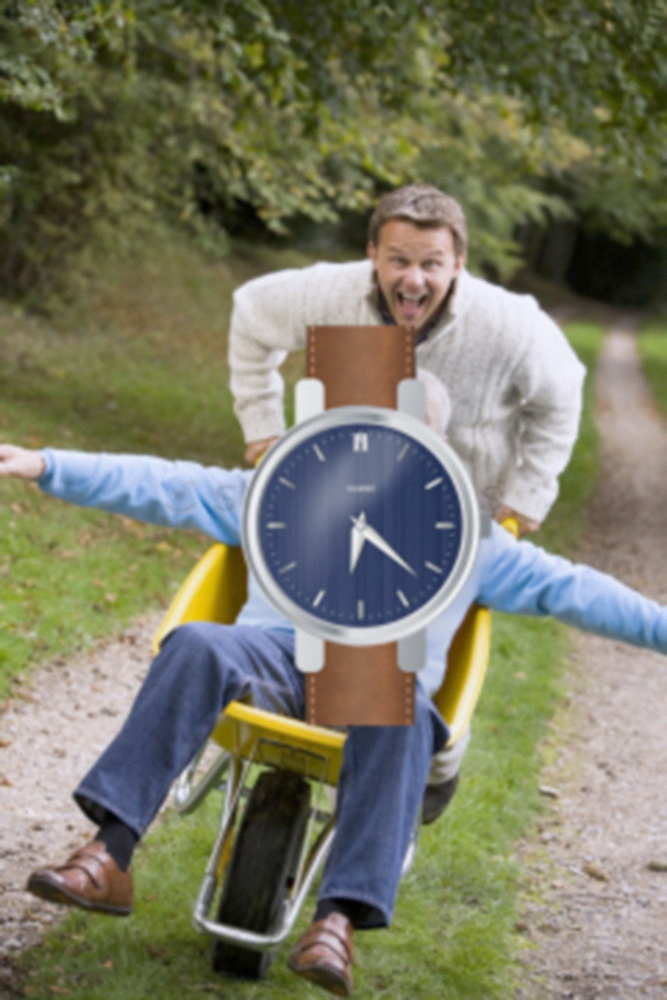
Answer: h=6 m=22
